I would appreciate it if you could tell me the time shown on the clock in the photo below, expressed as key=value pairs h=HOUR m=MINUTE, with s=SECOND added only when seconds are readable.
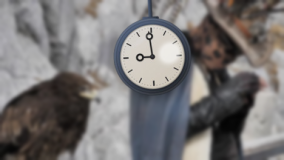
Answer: h=8 m=59
